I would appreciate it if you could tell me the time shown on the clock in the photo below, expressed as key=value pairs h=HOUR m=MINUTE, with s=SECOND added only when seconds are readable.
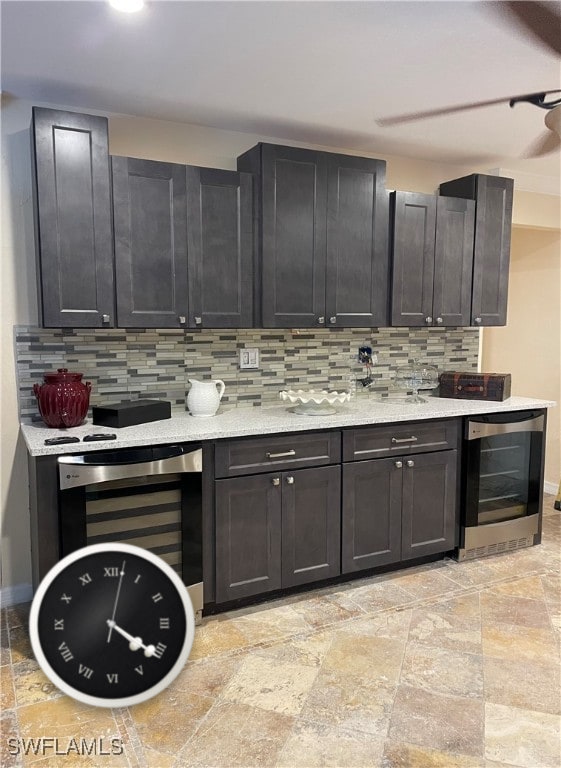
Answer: h=4 m=21 s=2
